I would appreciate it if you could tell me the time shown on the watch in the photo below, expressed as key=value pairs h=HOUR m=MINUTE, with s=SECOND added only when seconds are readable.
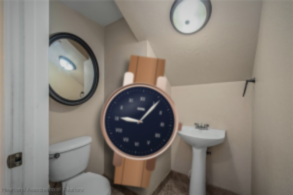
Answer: h=9 m=6
